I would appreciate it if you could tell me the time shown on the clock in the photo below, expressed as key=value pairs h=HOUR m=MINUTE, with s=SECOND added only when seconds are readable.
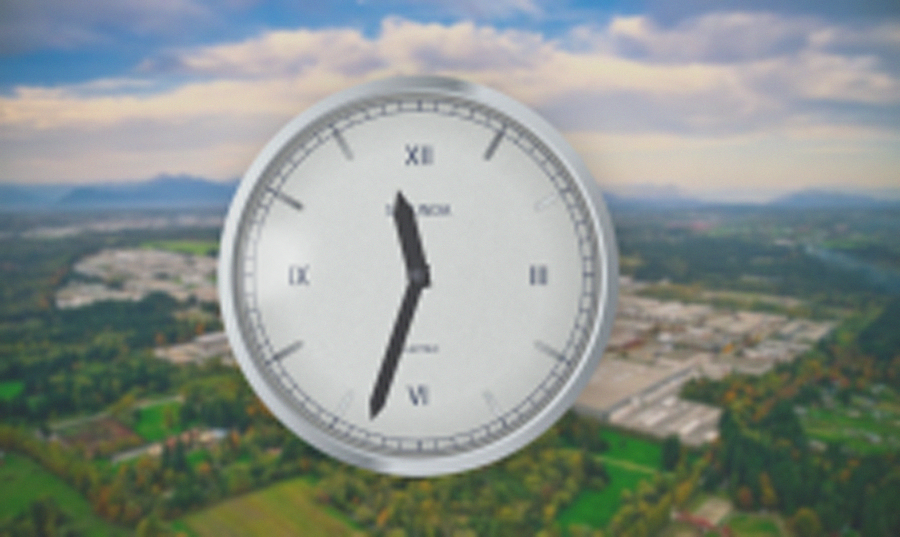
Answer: h=11 m=33
